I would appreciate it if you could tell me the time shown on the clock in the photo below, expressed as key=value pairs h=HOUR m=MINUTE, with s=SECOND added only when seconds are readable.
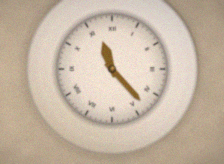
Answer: h=11 m=23
